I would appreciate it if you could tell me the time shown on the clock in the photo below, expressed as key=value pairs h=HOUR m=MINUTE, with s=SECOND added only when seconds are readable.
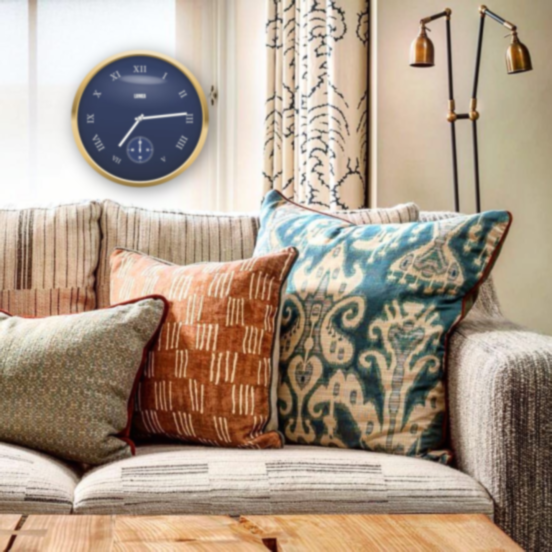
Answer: h=7 m=14
